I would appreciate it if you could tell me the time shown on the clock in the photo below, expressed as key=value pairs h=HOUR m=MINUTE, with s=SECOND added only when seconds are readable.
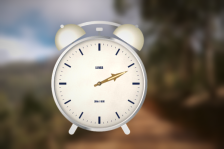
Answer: h=2 m=11
